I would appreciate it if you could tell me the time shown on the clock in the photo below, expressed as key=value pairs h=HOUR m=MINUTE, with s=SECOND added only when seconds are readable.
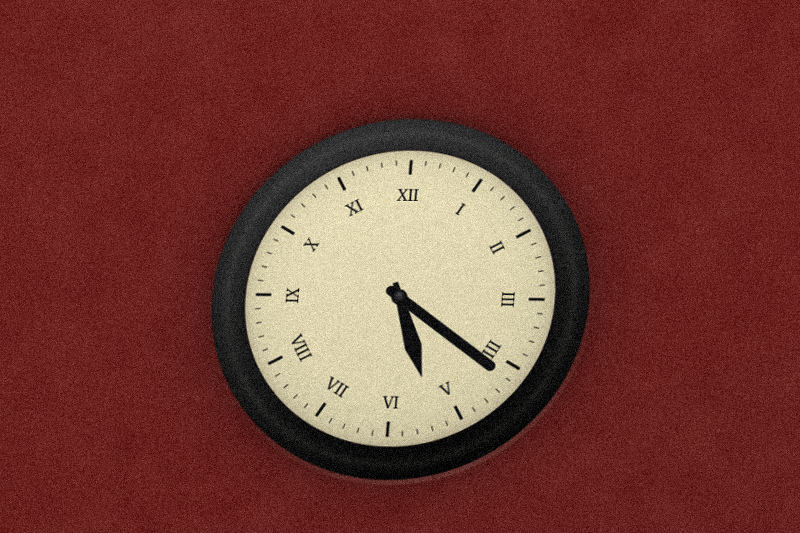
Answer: h=5 m=21
